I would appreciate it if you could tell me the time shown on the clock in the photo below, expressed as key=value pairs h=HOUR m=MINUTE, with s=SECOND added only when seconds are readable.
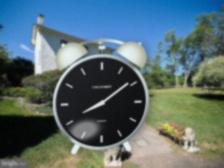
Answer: h=8 m=9
